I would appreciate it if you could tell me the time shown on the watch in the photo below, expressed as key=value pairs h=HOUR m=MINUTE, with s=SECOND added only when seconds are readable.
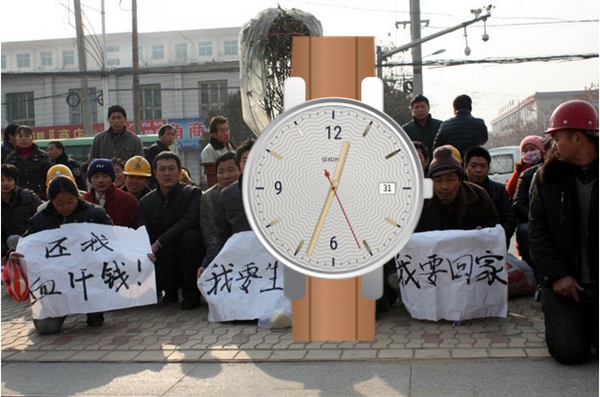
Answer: h=12 m=33 s=26
